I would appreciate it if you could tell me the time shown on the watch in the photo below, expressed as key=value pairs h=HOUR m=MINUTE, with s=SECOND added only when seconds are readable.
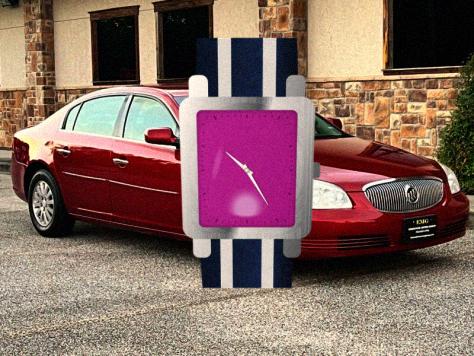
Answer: h=10 m=25
